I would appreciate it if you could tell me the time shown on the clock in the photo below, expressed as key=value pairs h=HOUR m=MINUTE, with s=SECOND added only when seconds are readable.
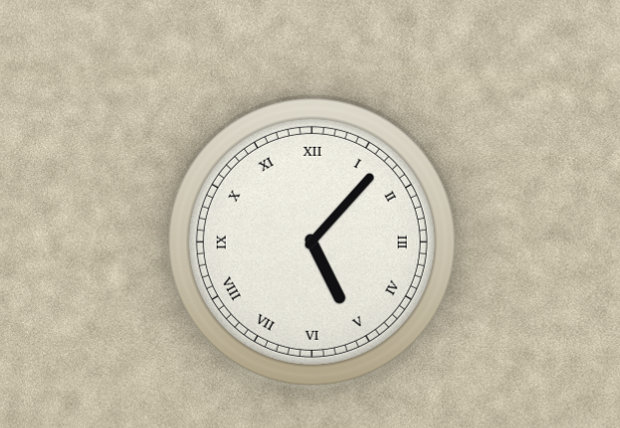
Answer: h=5 m=7
